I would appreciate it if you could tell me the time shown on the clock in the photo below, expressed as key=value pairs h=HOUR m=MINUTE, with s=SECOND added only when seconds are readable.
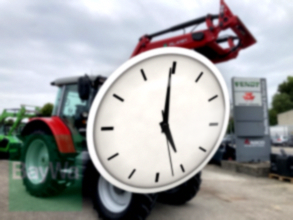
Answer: h=4 m=59 s=27
